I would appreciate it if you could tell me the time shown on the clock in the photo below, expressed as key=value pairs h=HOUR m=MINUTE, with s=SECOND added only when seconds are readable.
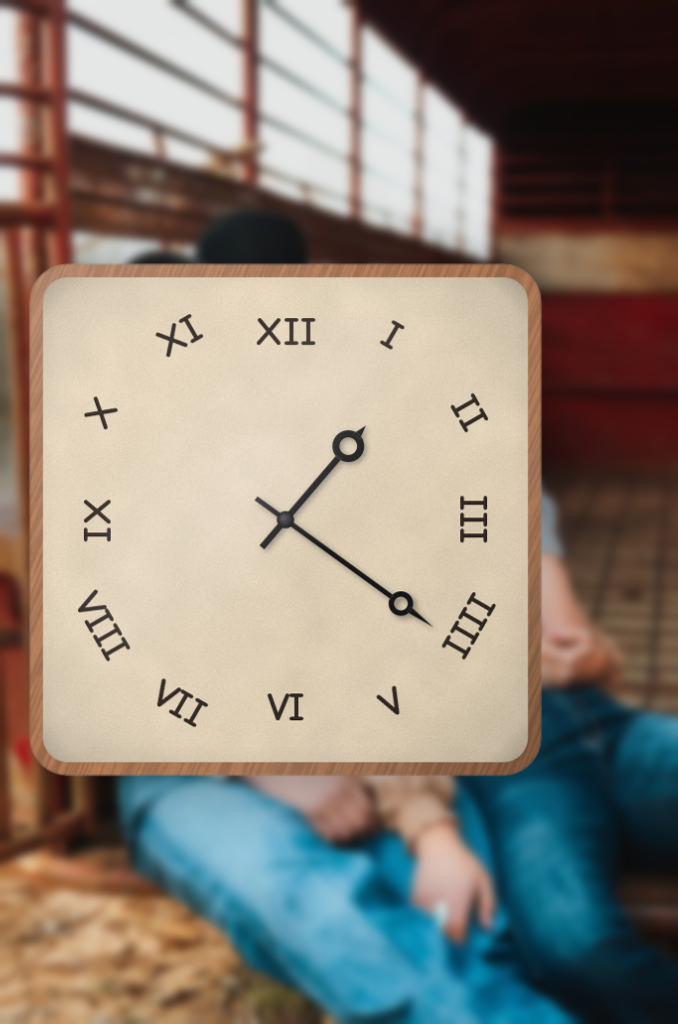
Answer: h=1 m=21
